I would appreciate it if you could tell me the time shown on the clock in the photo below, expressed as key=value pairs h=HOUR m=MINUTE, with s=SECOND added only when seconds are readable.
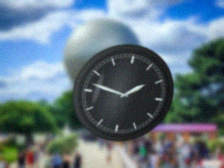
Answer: h=1 m=47
